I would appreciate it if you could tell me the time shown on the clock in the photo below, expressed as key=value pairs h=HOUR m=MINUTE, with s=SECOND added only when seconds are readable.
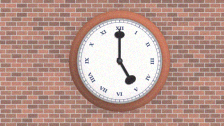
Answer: h=5 m=0
